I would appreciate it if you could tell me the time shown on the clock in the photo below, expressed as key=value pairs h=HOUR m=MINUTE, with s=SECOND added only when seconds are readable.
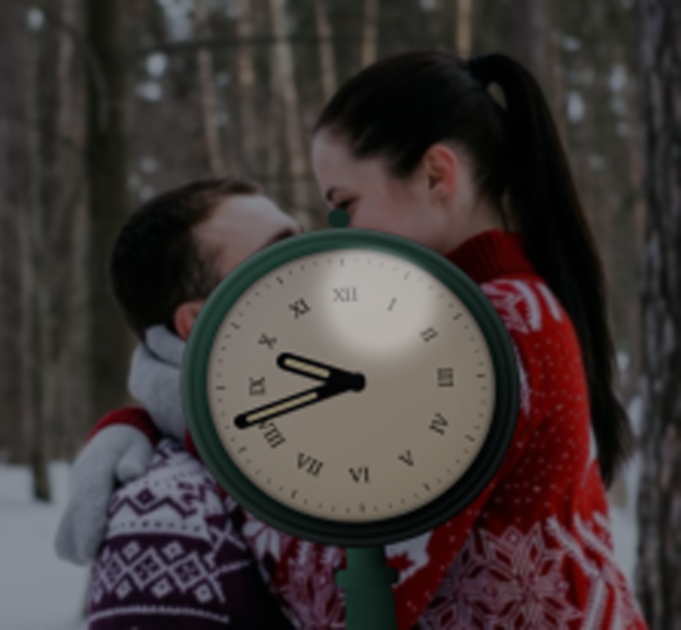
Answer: h=9 m=42
